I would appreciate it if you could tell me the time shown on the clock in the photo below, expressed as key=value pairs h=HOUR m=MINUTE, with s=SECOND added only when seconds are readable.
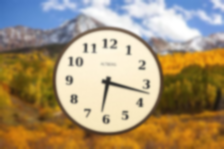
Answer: h=6 m=17
